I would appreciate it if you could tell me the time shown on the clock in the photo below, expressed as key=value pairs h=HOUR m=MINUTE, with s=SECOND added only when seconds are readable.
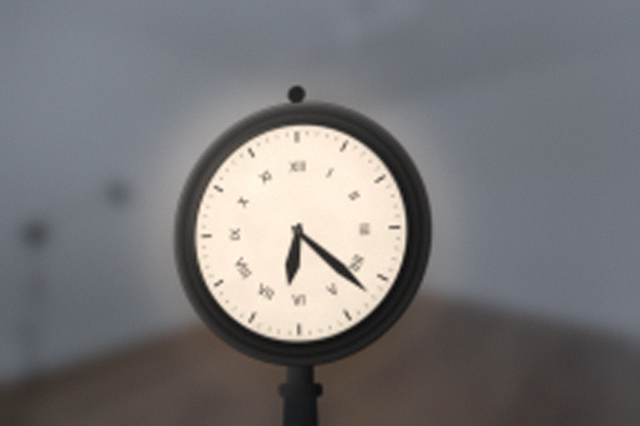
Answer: h=6 m=22
